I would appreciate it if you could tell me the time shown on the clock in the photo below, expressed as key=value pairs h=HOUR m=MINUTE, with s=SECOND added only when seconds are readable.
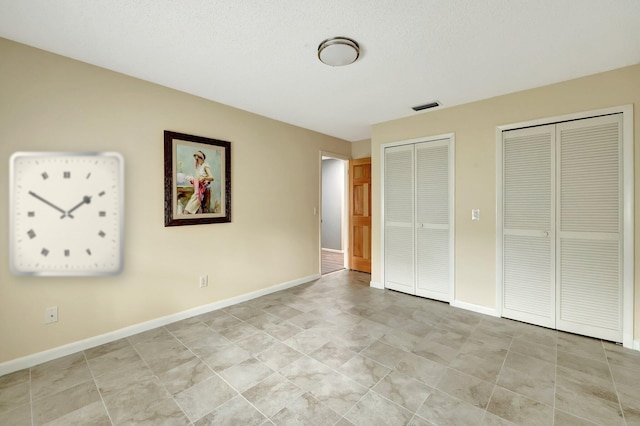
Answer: h=1 m=50
